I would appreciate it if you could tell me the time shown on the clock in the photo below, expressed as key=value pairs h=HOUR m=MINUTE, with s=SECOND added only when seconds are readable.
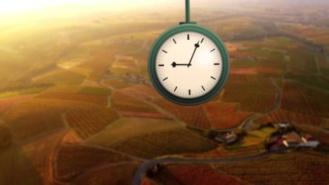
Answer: h=9 m=4
